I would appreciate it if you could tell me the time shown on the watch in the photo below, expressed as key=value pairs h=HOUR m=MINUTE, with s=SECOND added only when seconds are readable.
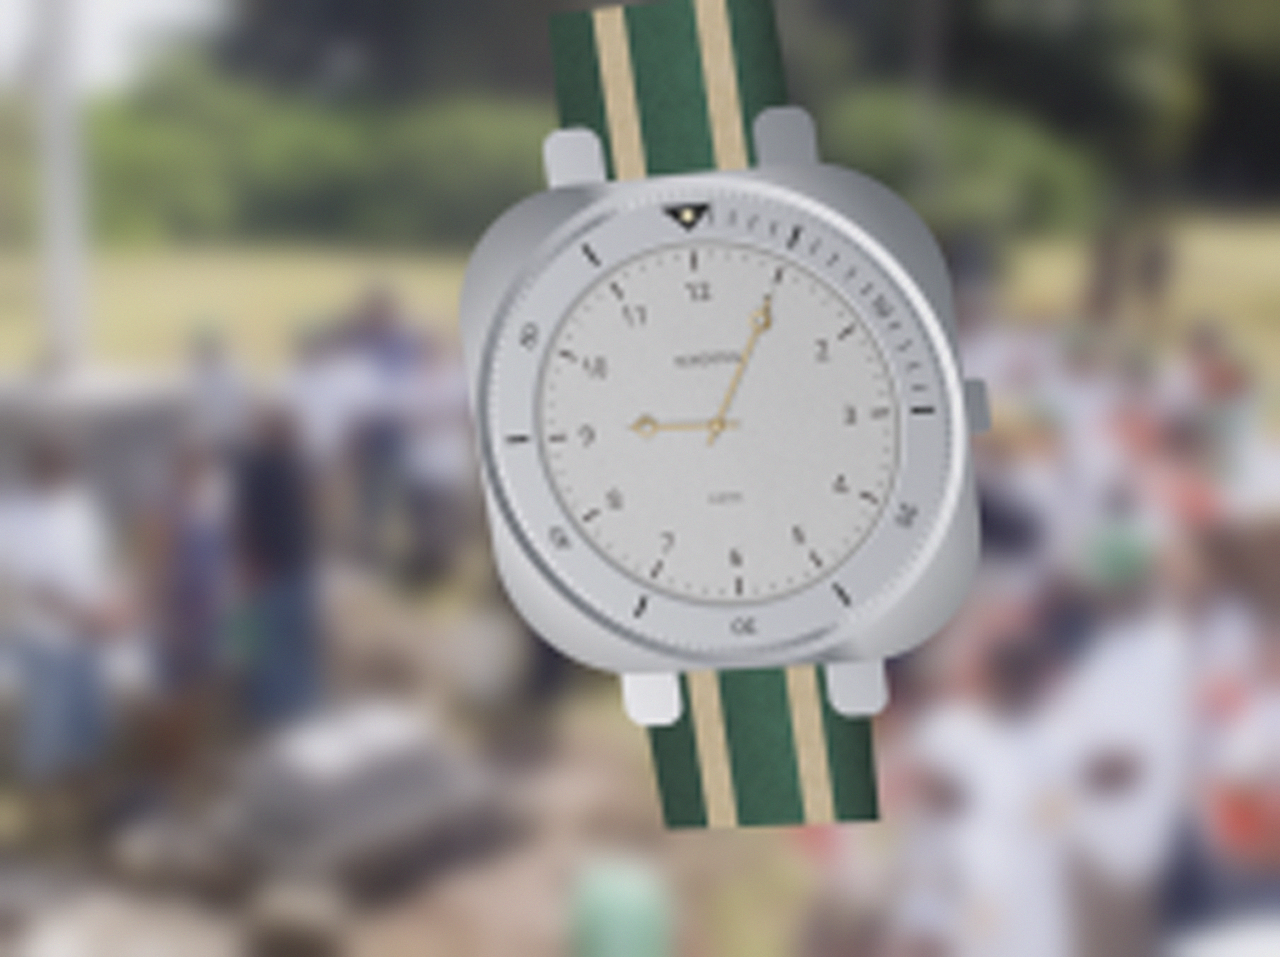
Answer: h=9 m=5
